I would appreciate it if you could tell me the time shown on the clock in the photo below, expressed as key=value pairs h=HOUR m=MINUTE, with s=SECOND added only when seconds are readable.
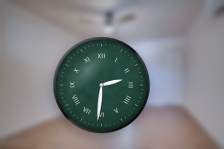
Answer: h=2 m=31
